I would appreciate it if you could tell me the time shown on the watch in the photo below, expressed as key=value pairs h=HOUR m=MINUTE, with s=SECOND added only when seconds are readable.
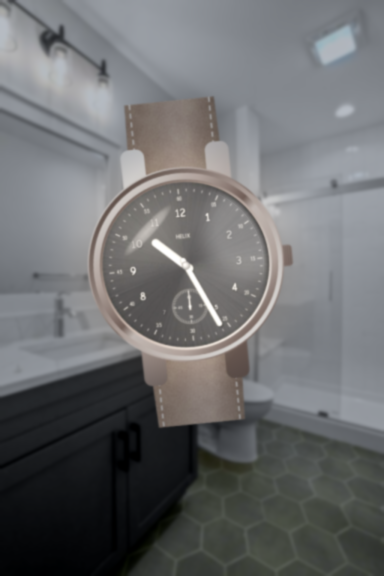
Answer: h=10 m=26
